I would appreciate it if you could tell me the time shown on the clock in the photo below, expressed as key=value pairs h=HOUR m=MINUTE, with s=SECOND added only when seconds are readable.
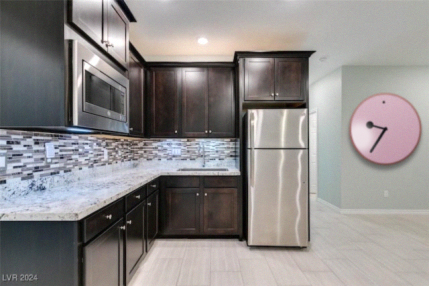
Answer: h=9 m=36
